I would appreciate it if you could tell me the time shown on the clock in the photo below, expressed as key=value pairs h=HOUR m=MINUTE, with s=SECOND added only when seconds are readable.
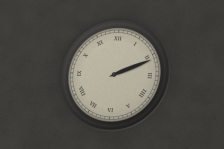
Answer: h=2 m=11
